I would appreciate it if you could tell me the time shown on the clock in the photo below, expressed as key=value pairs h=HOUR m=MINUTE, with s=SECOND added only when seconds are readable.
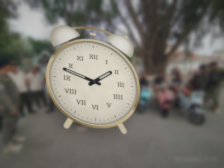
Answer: h=1 m=48
